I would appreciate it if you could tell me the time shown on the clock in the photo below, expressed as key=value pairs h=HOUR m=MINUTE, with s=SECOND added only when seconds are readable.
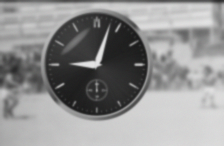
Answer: h=9 m=3
